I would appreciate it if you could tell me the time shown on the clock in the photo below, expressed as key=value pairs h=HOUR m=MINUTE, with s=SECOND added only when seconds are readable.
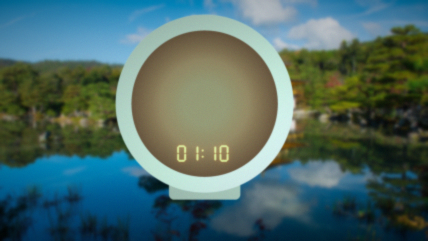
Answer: h=1 m=10
